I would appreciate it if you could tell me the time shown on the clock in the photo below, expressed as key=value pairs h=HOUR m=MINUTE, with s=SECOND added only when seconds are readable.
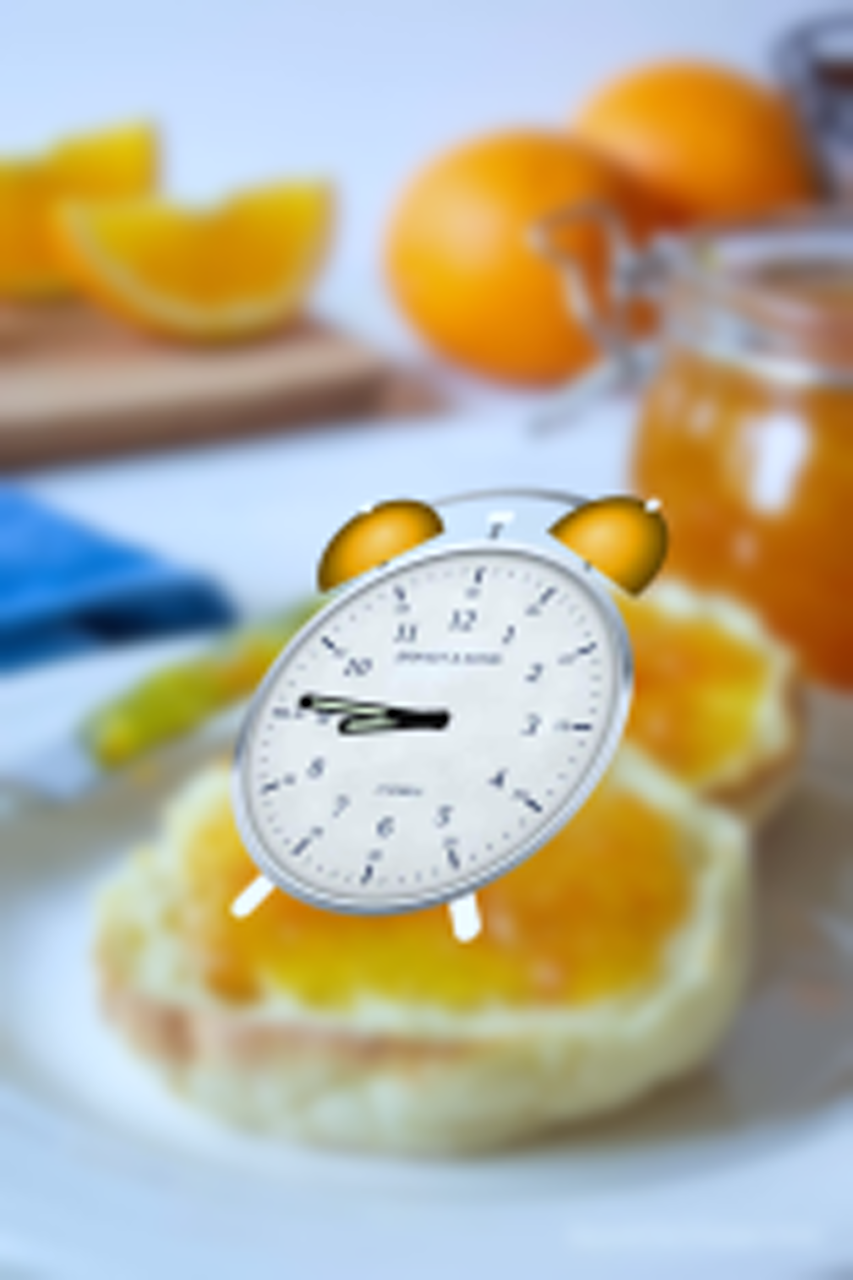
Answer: h=8 m=46
